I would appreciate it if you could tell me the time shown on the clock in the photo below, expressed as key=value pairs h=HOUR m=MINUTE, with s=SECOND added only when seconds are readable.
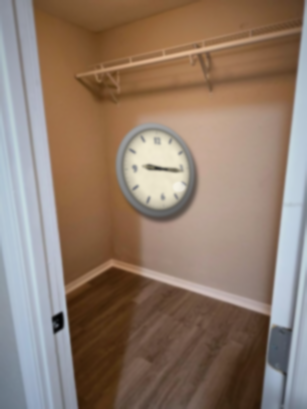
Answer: h=9 m=16
